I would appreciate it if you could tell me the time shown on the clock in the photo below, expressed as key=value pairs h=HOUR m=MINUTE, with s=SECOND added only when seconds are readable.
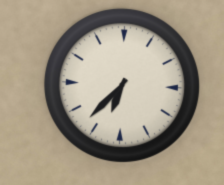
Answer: h=6 m=37
